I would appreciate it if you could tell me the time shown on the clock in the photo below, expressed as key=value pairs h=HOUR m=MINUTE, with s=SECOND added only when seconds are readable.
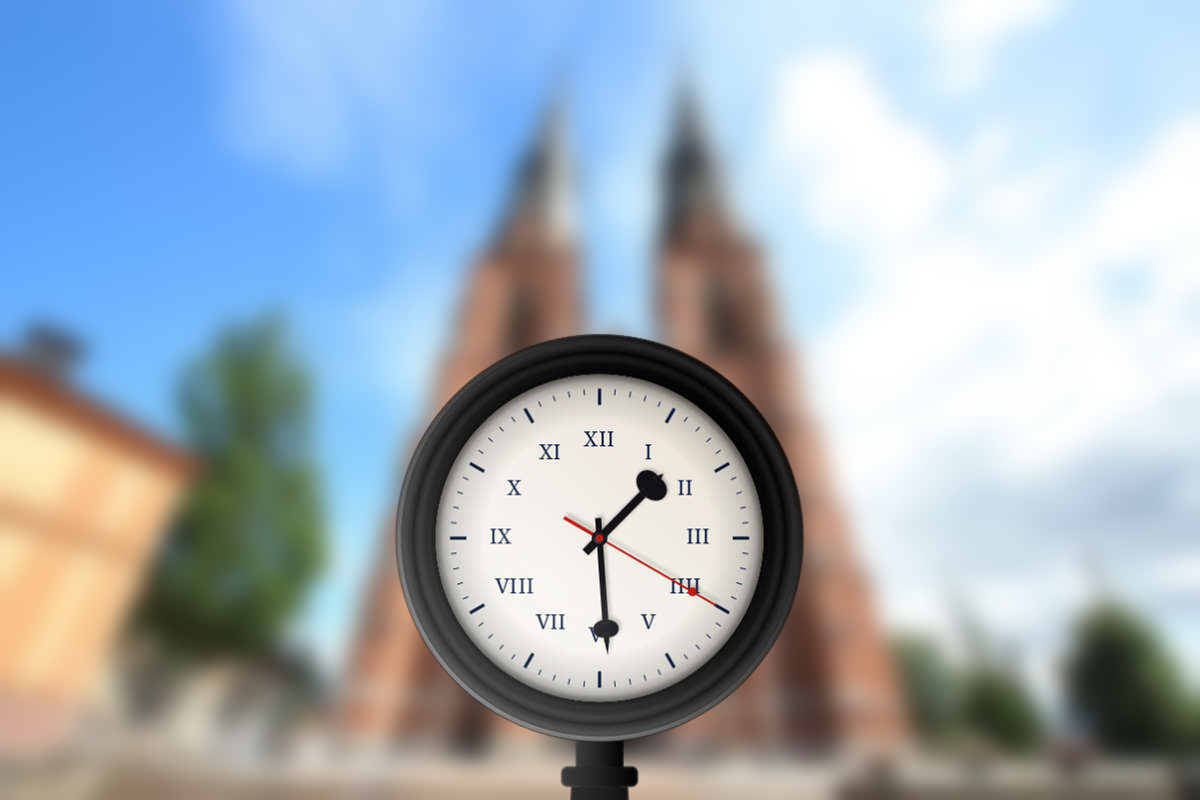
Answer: h=1 m=29 s=20
